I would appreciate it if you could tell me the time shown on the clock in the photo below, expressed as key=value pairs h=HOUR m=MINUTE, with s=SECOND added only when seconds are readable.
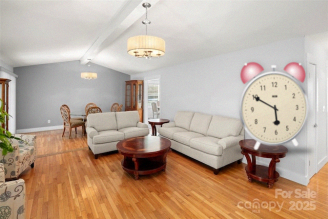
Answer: h=5 m=50
